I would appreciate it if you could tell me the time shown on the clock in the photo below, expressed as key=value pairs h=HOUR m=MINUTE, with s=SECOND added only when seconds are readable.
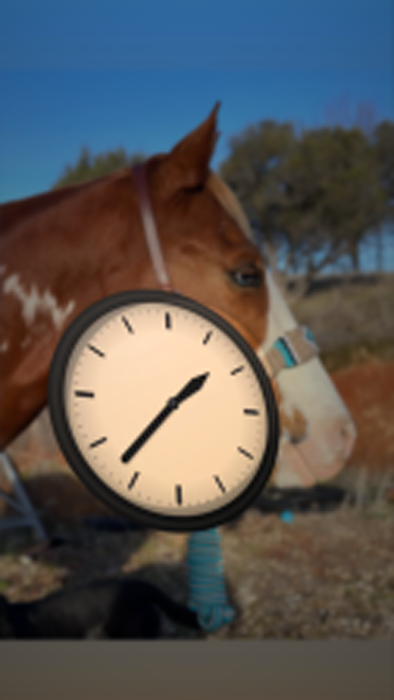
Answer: h=1 m=37
